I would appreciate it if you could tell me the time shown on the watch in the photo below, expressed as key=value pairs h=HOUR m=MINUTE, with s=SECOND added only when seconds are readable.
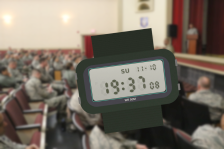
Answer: h=19 m=37 s=8
